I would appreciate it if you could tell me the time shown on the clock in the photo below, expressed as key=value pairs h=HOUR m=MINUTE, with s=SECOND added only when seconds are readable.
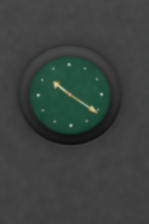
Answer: h=10 m=21
